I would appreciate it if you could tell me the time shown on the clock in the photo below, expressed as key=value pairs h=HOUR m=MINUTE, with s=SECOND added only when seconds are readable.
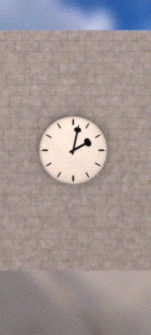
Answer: h=2 m=2
